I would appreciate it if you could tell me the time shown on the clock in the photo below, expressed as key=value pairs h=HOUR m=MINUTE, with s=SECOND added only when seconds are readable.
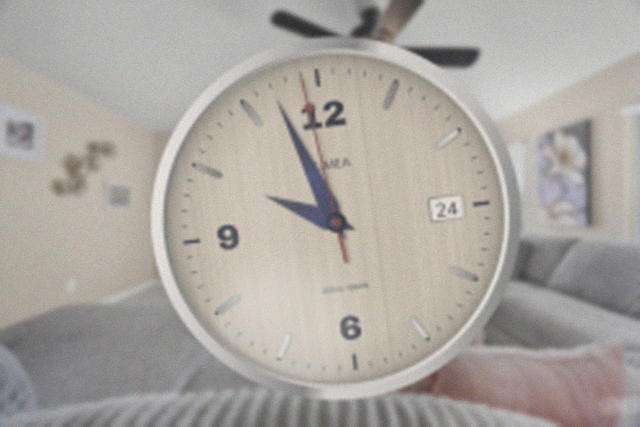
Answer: h=9 m=56 s=59
